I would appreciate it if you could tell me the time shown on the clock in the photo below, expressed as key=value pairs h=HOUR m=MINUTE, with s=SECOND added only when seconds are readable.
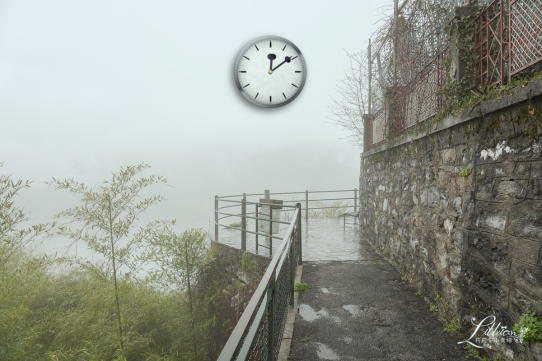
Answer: h=12 m=9
